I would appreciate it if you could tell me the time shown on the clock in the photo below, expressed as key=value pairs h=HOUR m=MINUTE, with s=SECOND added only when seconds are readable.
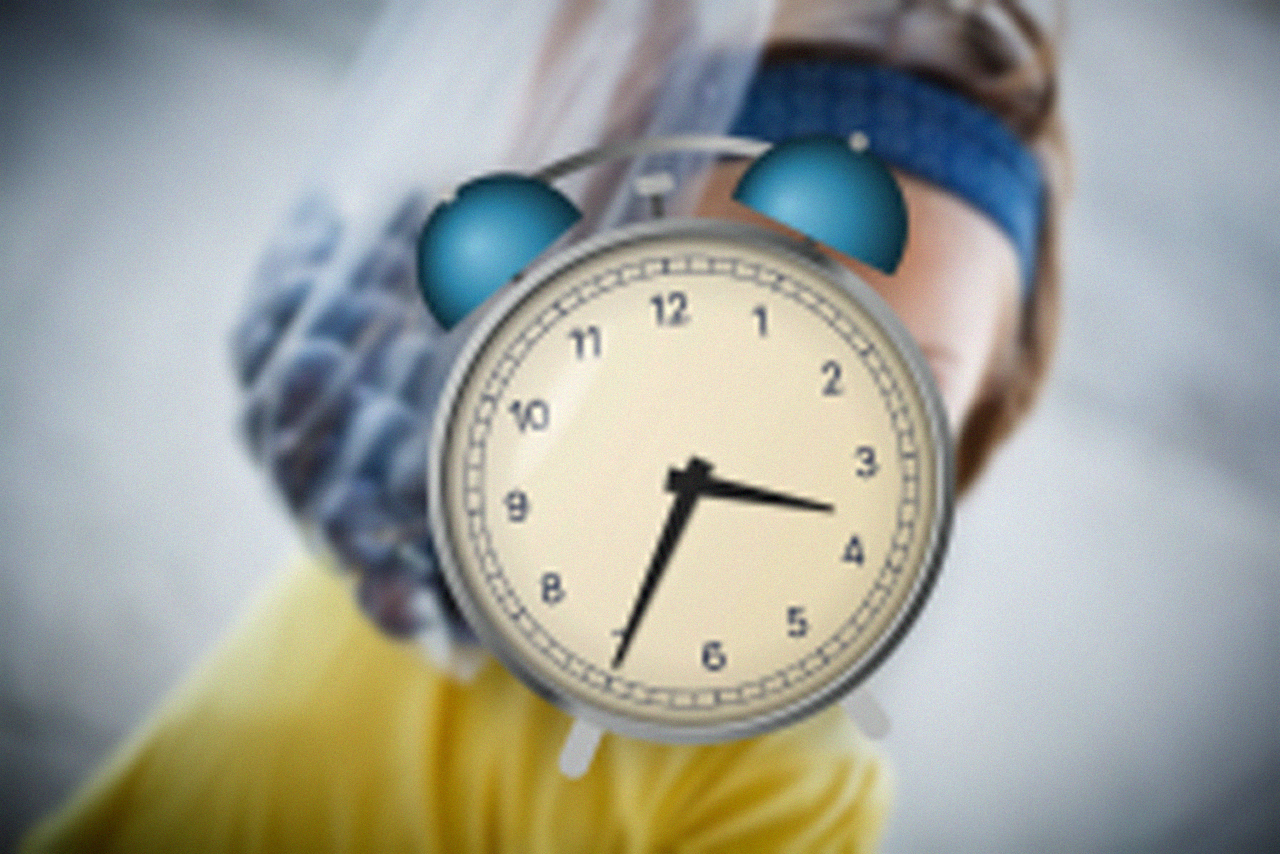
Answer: h=3 m=35
